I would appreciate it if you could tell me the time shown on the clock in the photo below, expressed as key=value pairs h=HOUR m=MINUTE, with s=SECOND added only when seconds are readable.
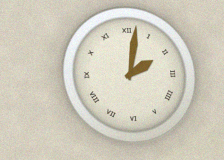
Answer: h=2 m=2
